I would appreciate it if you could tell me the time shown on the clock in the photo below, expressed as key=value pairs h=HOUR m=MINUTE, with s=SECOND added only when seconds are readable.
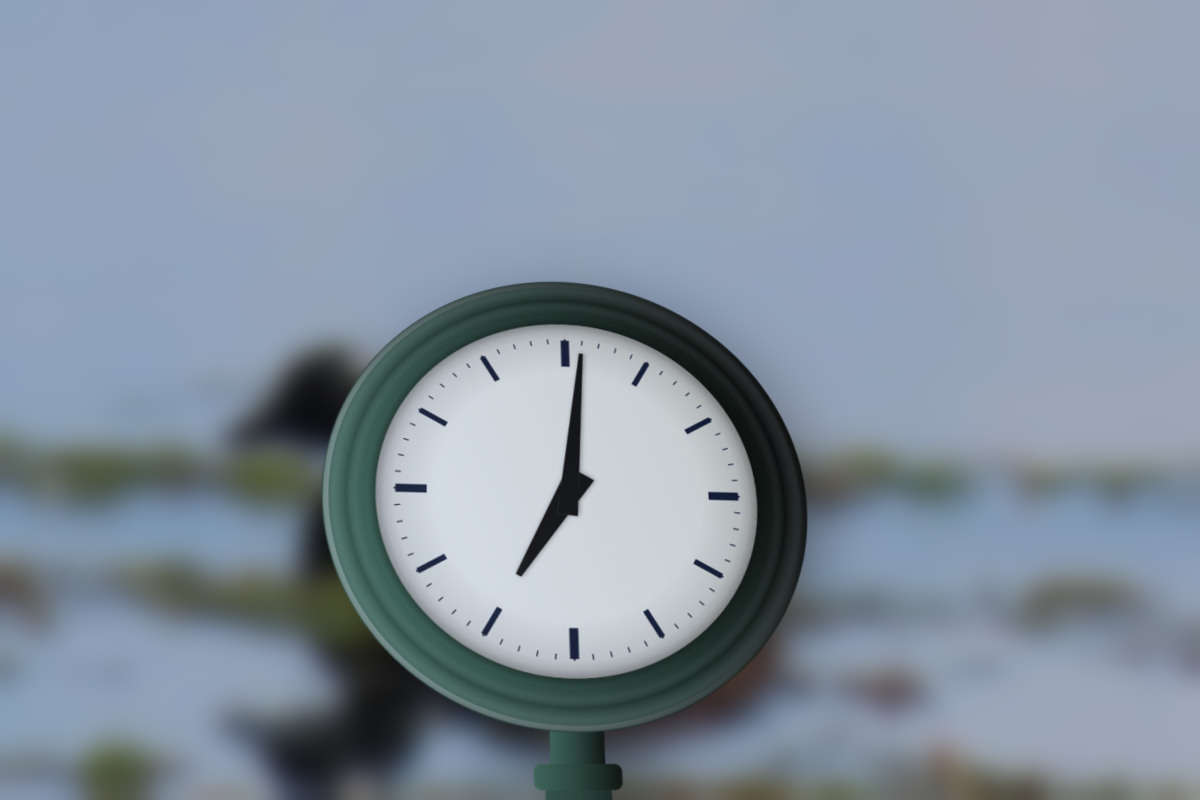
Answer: h=7 m=1
